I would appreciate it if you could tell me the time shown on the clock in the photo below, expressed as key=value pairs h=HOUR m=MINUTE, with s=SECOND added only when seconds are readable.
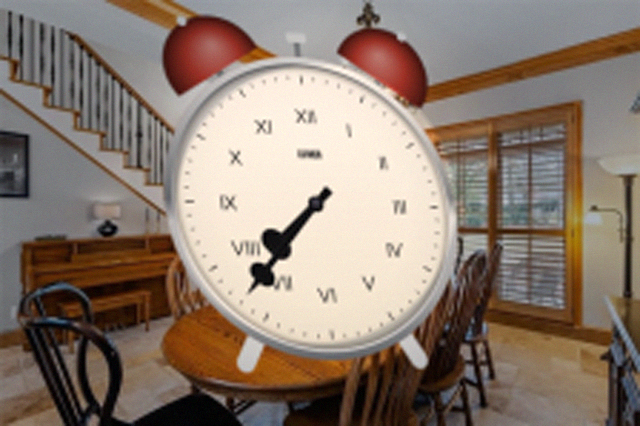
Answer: h=7 m=37
